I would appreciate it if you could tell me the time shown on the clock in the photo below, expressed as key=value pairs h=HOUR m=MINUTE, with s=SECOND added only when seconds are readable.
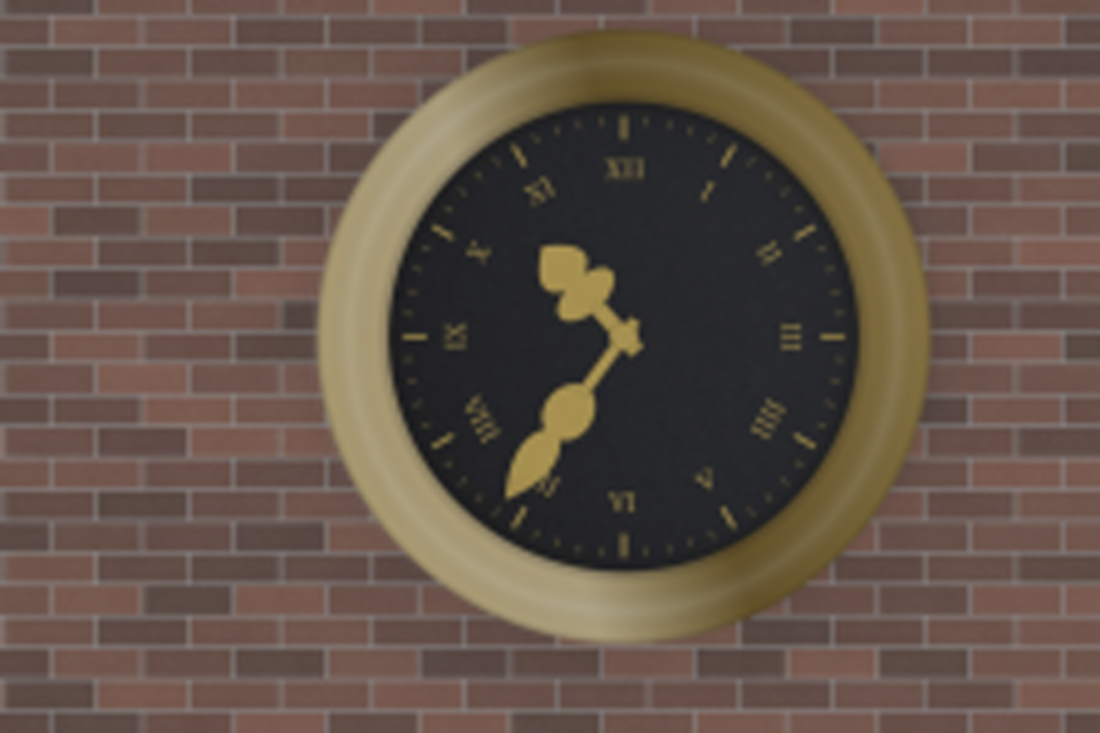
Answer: h=10 m=36
